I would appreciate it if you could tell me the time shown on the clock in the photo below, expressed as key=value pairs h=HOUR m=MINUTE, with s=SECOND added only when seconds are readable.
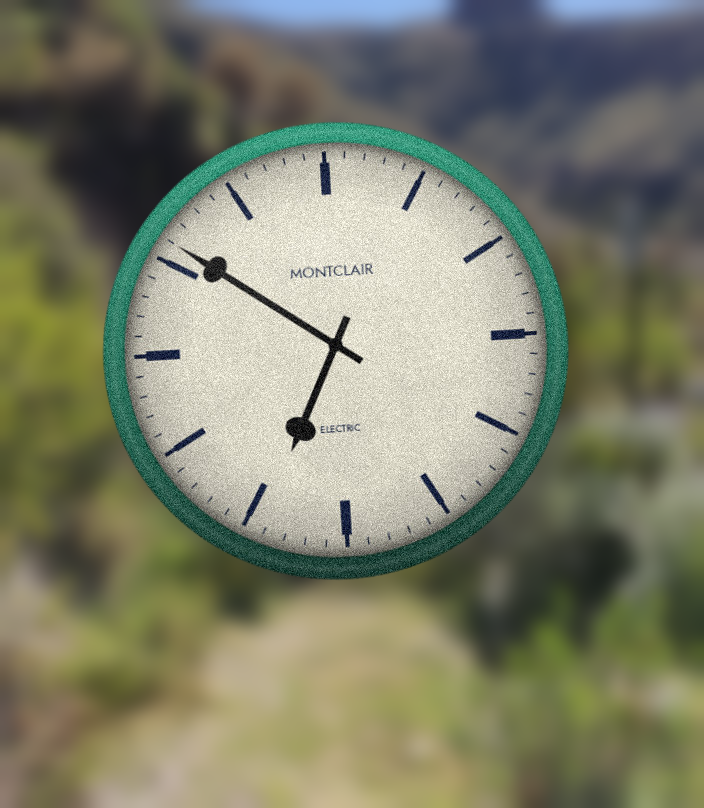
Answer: h=6 m=51
